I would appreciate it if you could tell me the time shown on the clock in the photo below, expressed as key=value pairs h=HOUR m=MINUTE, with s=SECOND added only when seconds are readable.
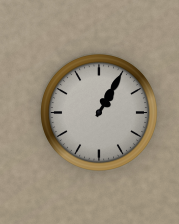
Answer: h=1 m=5
